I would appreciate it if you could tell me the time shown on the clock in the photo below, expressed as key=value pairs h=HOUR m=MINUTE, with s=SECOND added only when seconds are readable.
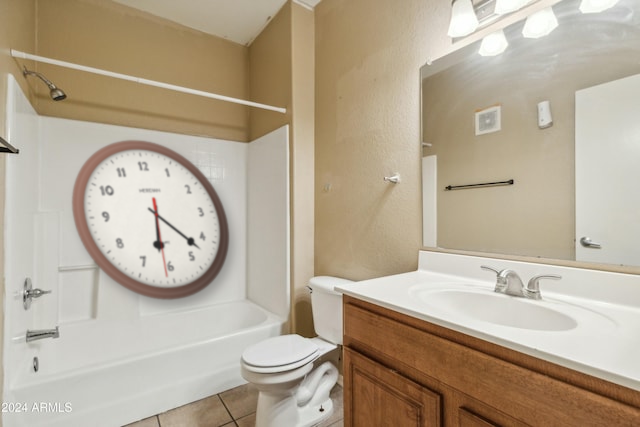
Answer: h=6 m=22 s=31
